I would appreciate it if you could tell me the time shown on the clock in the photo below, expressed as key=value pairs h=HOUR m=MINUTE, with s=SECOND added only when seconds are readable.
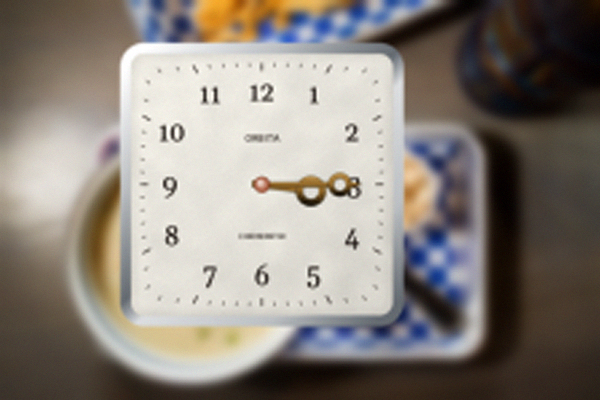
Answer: h=3 m=15
